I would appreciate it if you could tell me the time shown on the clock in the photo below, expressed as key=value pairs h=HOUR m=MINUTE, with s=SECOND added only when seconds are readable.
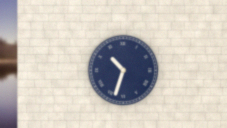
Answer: h=10 m=33
